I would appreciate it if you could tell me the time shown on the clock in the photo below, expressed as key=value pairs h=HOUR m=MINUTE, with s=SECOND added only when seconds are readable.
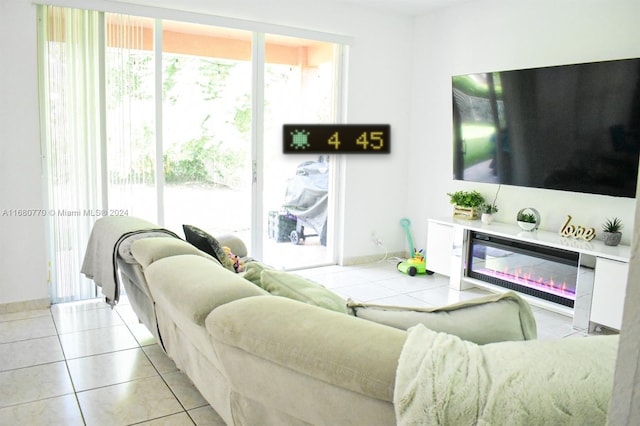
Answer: h=4 m=45
